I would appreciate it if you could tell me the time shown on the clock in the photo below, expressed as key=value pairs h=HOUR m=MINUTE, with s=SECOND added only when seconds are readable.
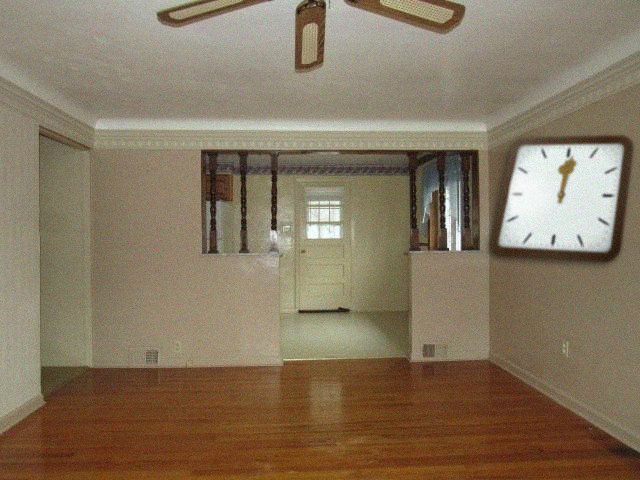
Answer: h=12 m=1
